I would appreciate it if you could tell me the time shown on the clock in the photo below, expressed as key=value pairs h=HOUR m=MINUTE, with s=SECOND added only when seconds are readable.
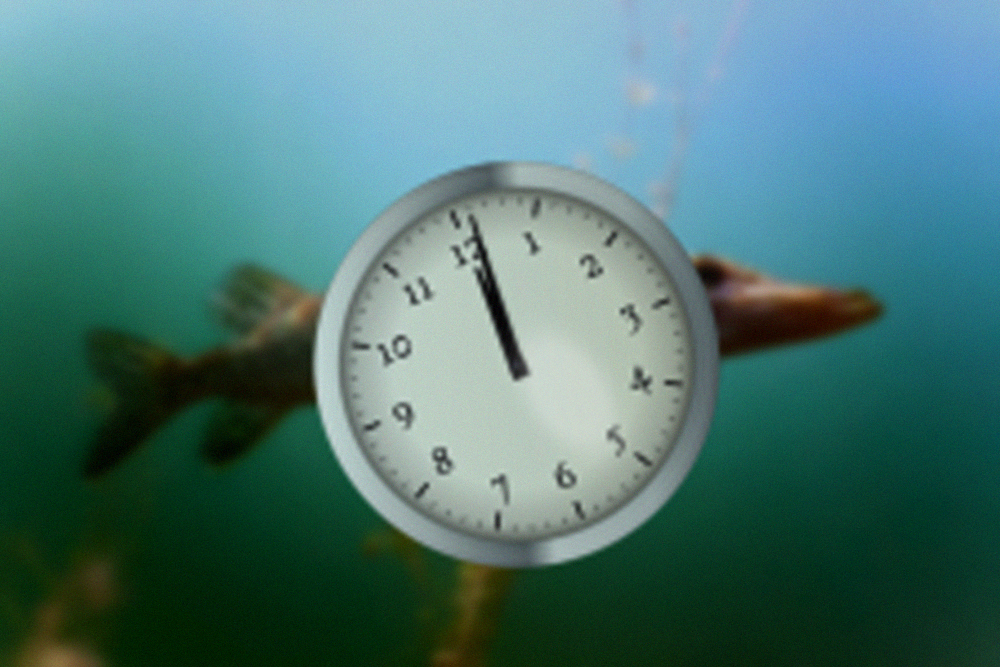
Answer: h=12 m=1
